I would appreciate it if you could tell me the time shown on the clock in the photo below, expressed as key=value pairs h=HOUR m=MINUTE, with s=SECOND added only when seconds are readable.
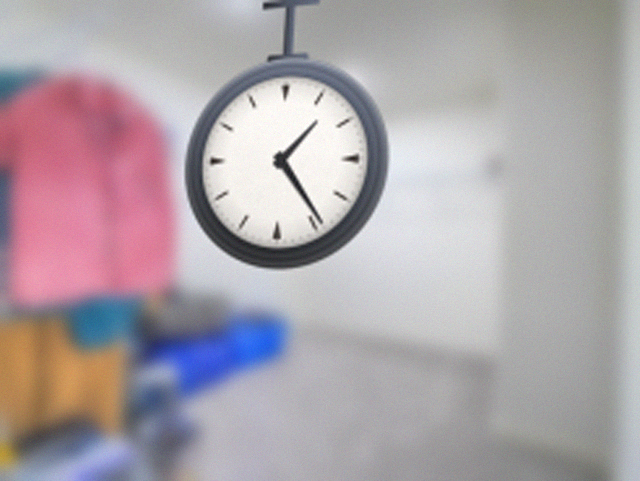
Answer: h=1 m=24
